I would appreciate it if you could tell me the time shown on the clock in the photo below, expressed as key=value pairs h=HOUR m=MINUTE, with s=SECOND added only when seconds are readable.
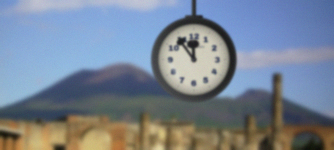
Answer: h=11 m=54
